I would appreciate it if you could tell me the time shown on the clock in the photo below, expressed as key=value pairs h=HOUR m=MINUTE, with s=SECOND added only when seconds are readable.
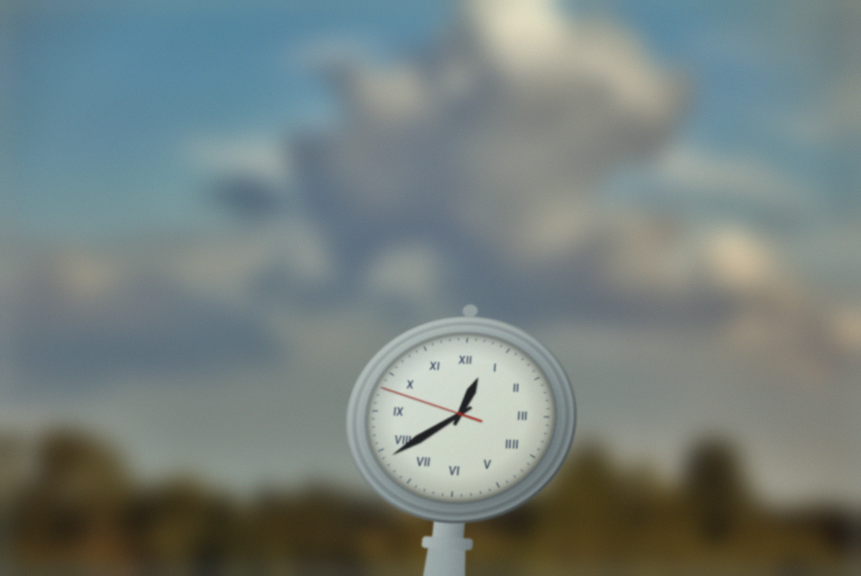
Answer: h=12 m=38 s=48
